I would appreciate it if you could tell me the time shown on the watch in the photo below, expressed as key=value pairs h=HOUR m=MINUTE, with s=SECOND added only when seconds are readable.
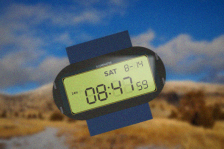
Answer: h=8 m=47 s=59
